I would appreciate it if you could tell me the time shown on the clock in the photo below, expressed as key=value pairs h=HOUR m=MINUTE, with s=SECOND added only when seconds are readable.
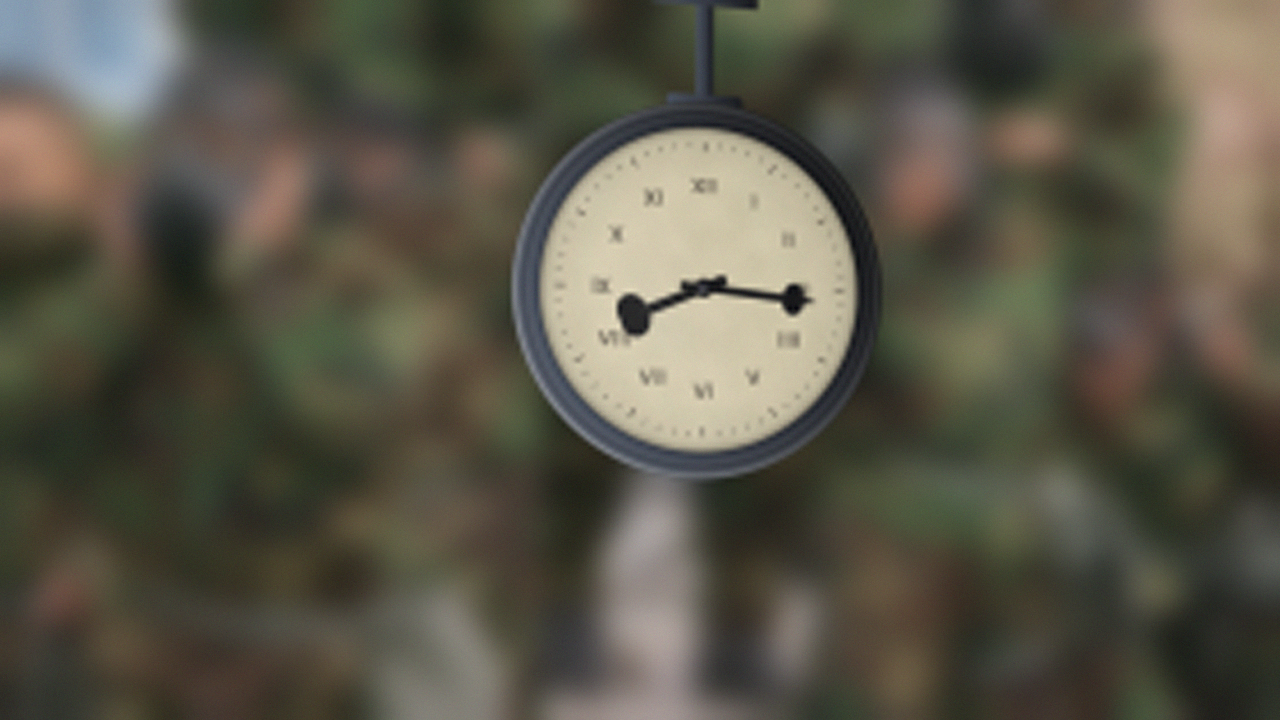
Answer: h=8 m=16
